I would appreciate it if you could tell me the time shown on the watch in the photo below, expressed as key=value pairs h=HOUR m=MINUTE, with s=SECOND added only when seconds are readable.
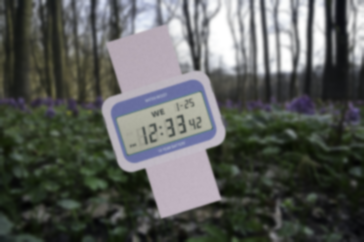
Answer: h=12 m=33 s=42
